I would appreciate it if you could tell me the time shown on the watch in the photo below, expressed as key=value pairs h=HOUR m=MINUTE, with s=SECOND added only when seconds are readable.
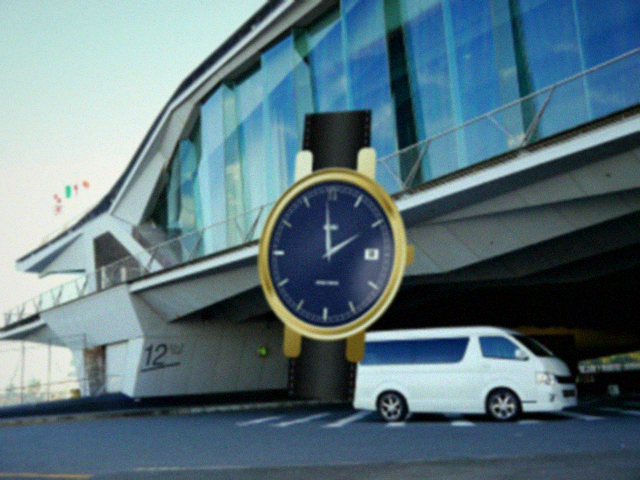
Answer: h=1 m=59
